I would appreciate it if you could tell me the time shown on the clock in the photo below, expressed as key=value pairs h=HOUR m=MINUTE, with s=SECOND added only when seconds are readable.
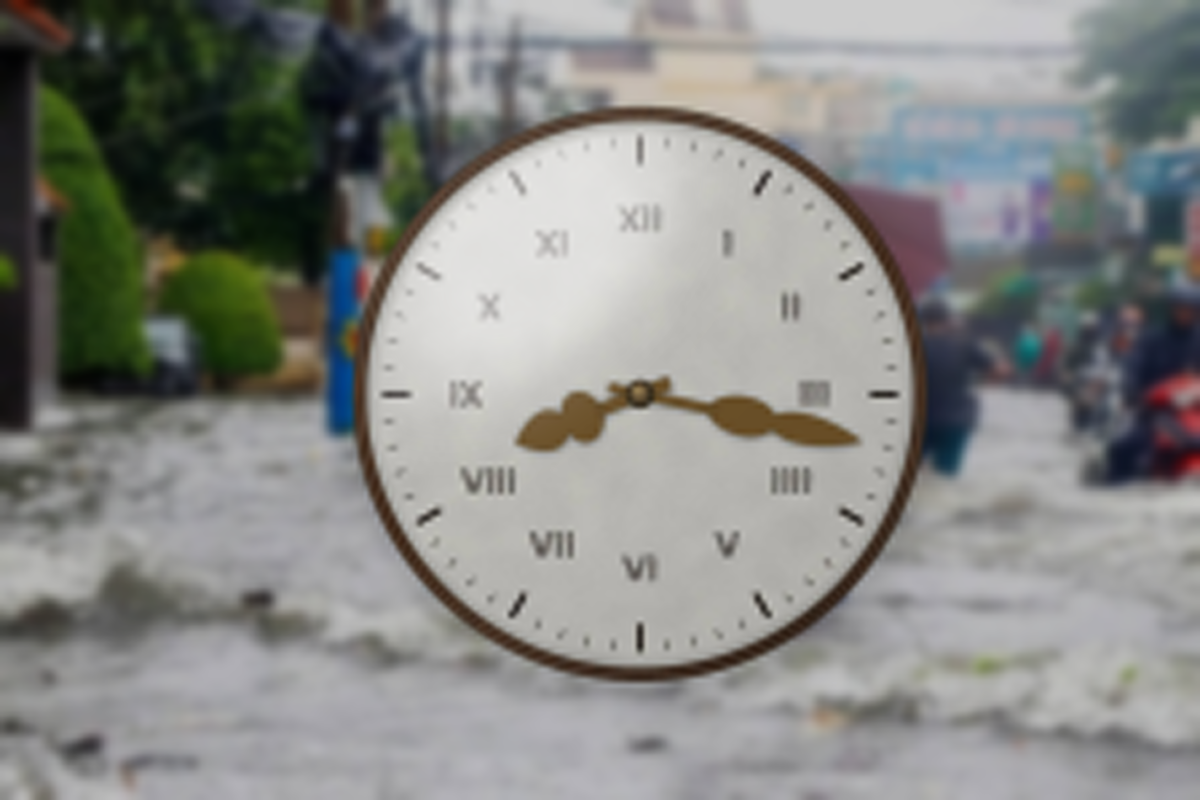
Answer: h=8 m=17
